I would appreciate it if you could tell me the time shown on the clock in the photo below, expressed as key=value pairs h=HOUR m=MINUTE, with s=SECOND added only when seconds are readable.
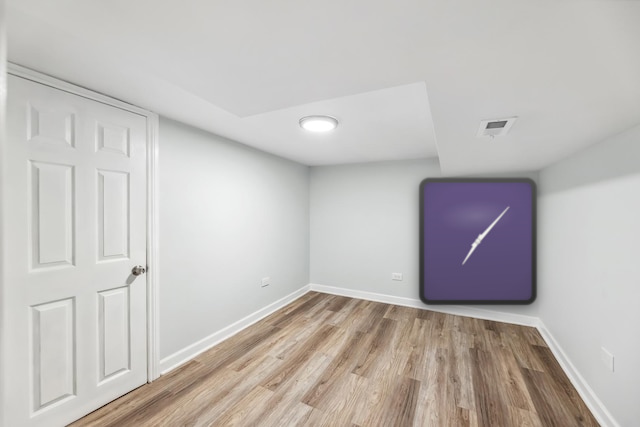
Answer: h=7 m=7
